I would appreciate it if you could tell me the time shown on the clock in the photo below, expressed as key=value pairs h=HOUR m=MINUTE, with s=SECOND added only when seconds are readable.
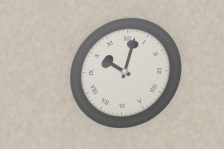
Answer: h=10 m=2
